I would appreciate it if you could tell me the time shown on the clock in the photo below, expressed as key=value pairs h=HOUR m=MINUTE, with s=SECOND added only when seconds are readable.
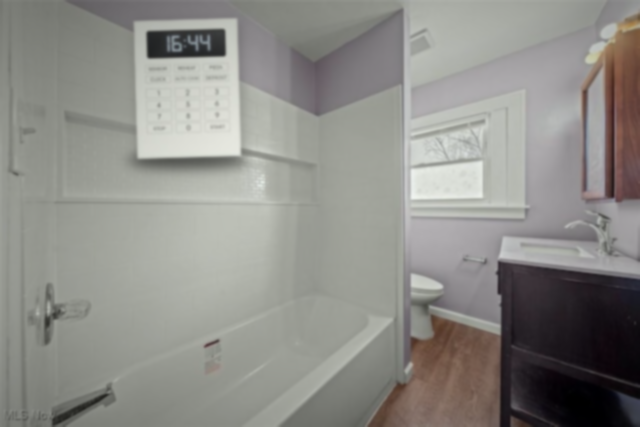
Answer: h=16 m=44
